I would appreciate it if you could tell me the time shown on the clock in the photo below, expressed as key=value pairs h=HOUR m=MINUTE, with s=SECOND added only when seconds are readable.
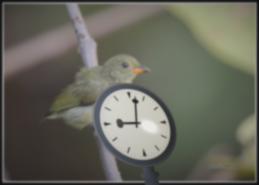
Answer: h=9 m=2
